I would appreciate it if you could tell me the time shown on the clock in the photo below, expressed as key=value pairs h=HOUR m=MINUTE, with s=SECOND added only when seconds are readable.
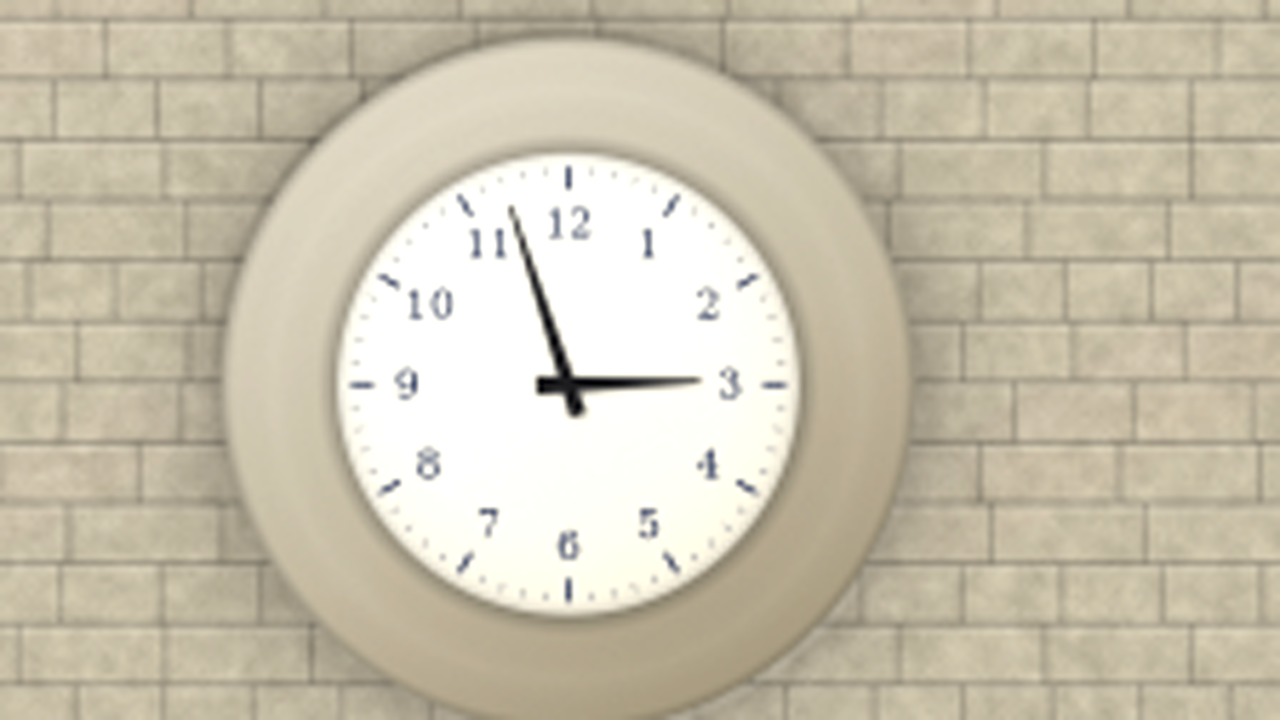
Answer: h=2 m=57
